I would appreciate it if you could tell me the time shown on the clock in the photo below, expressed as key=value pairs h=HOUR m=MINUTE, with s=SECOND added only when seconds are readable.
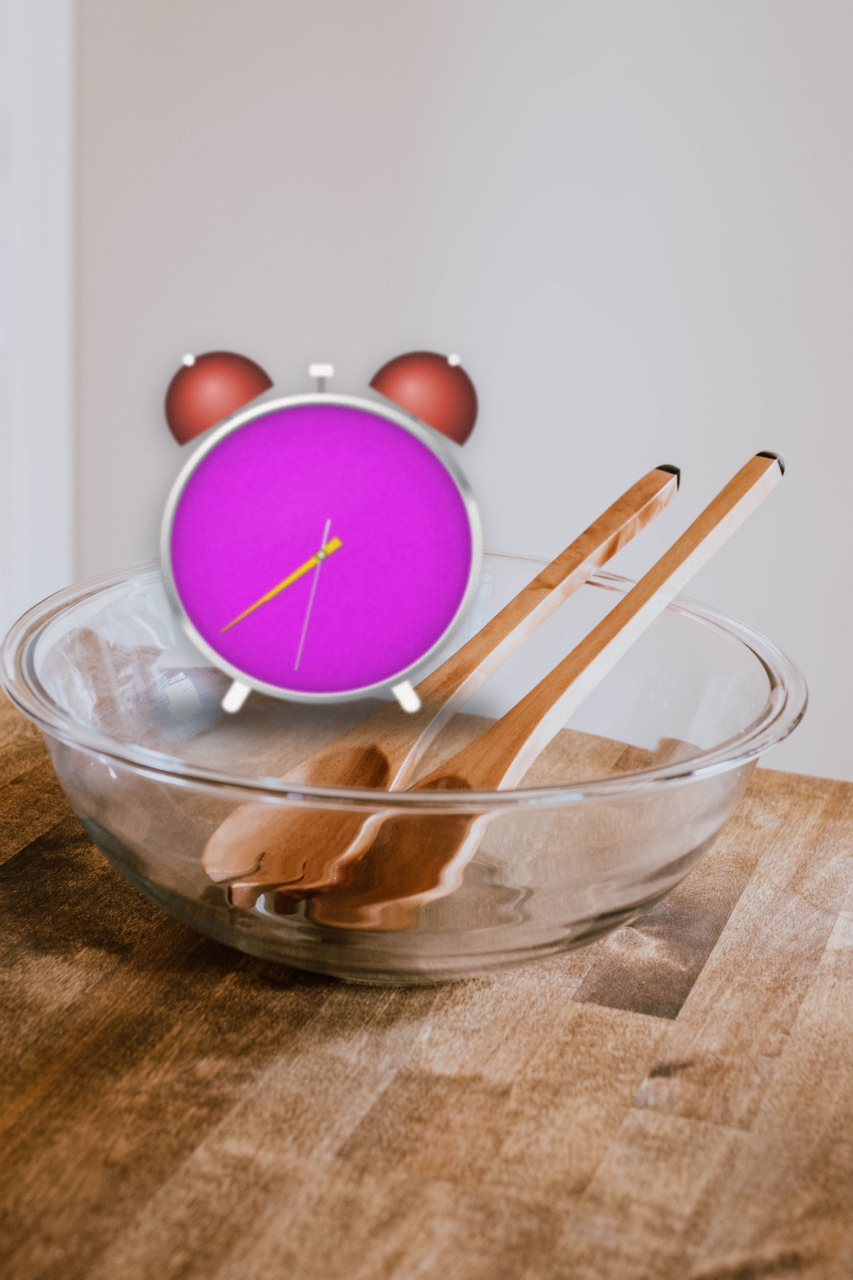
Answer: h=7 m=38 s=32
